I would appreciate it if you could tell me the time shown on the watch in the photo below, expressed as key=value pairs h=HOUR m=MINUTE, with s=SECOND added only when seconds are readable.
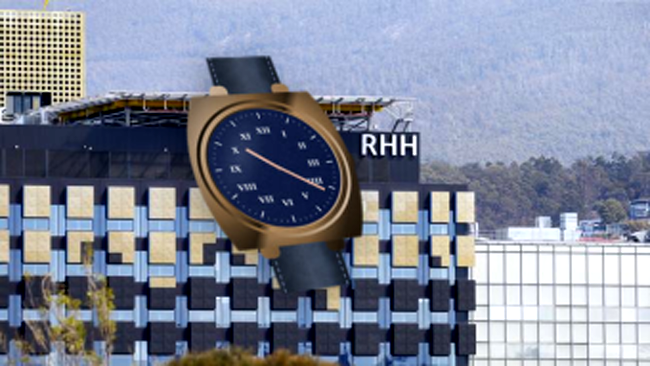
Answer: h=10 m=21
